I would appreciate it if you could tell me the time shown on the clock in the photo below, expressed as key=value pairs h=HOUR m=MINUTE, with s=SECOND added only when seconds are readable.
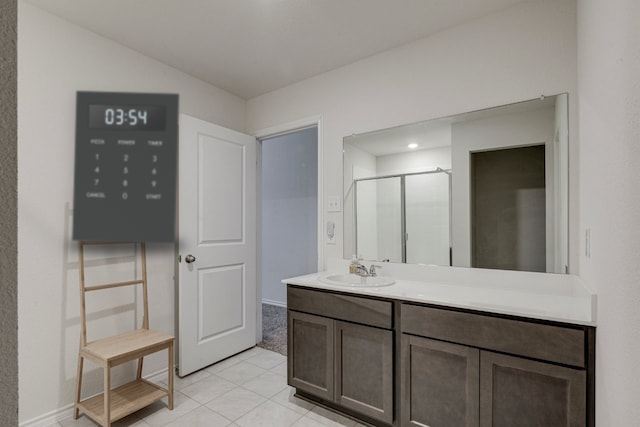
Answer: h=3 m=54
